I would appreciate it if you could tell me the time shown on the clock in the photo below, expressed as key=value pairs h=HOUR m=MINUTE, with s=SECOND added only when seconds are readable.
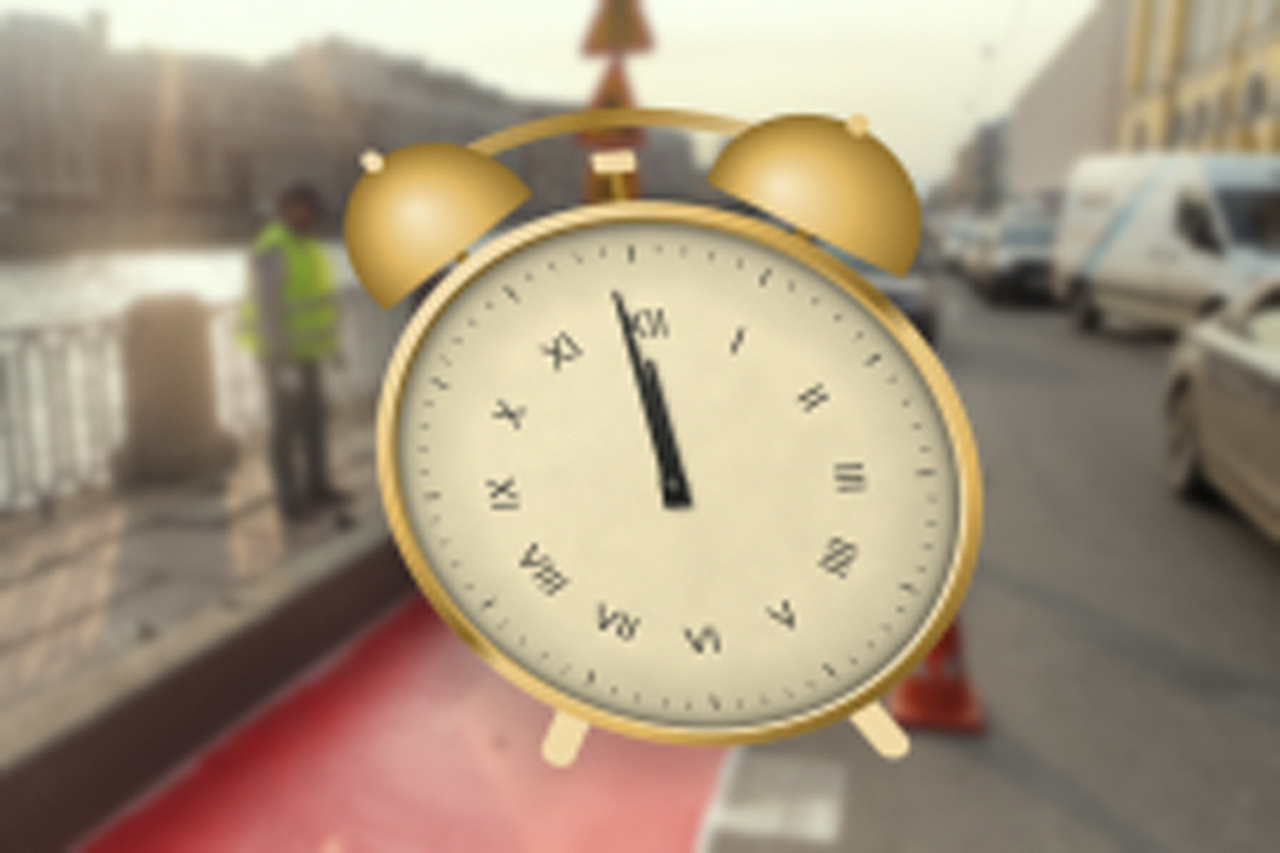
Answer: h=11 m=59
